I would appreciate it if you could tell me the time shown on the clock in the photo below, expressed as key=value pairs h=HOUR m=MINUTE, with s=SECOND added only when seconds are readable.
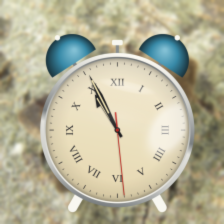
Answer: h=10 m=55 s=29
